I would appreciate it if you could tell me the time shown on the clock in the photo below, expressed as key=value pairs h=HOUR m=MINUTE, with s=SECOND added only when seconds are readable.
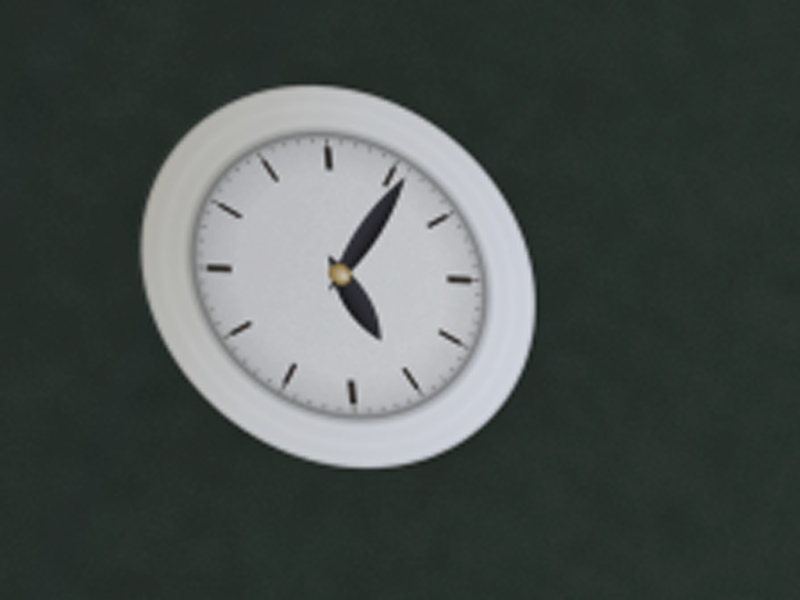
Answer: h=5 m=6
